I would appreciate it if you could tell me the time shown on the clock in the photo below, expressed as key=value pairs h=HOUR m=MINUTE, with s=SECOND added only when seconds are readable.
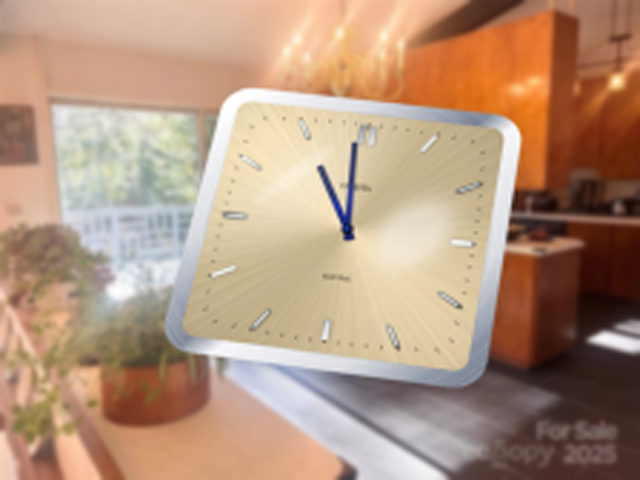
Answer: h=10 m=59
